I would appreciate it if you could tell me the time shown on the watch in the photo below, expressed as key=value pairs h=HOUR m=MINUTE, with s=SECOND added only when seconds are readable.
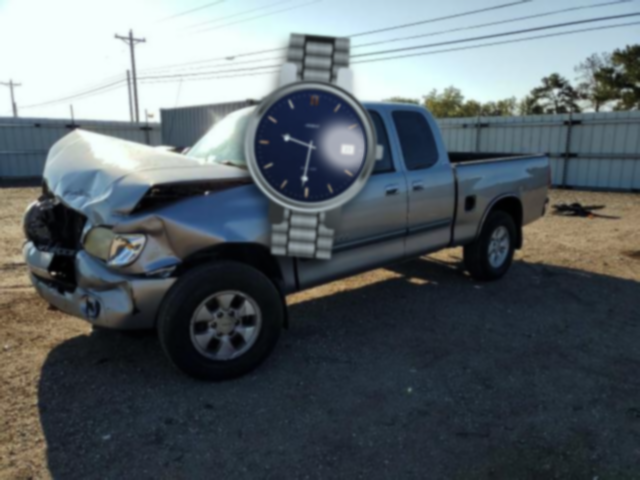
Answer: h=9 m=31
